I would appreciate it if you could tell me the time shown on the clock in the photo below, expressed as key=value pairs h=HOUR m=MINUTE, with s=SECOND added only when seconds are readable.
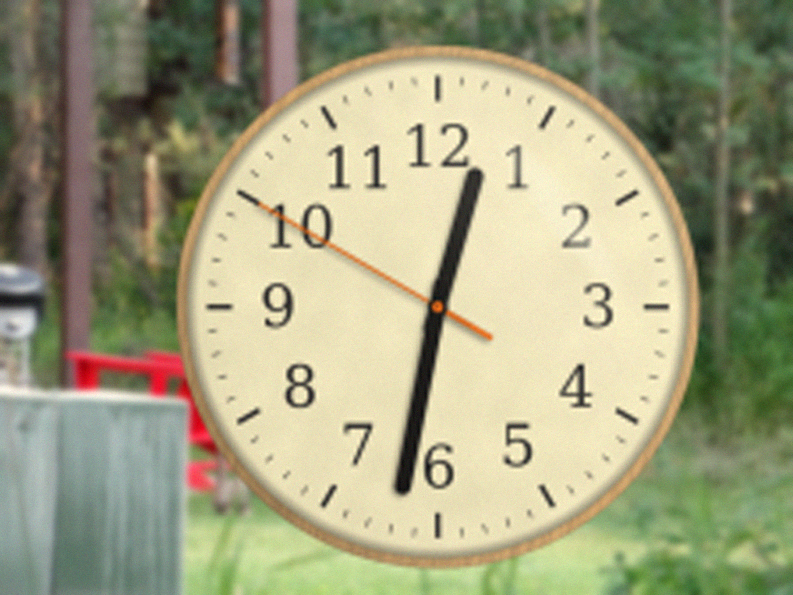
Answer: h=12 m=31 s=50
